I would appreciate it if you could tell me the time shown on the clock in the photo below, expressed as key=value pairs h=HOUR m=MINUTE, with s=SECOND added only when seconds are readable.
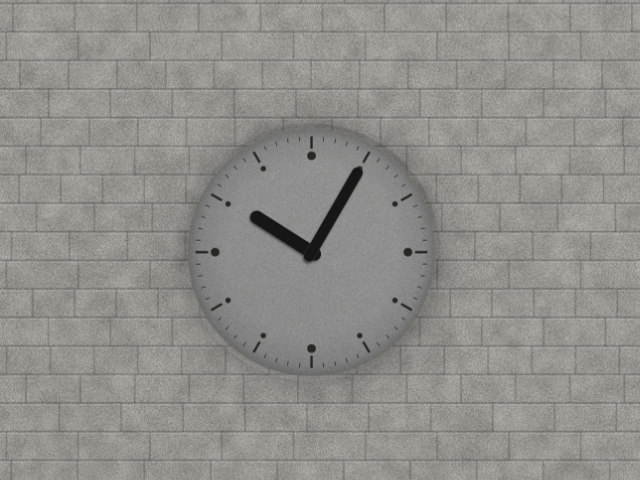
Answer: h=10 m=5
